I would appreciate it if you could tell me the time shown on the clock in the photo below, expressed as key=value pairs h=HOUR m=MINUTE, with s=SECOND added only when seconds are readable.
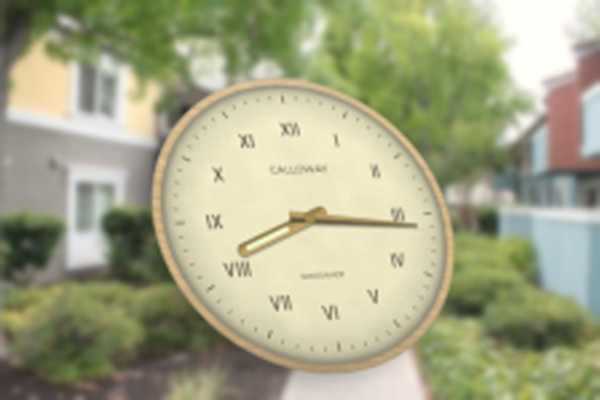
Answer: h=8 m=16
